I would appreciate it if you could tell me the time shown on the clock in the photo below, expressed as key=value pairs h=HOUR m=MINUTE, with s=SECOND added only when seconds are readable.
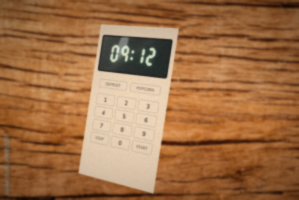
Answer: h=9 m=12
